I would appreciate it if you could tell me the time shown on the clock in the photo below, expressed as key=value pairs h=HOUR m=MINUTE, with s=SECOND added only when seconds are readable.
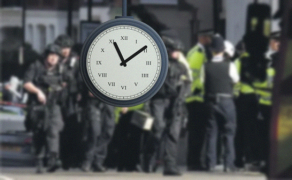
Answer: h=11 m=9
